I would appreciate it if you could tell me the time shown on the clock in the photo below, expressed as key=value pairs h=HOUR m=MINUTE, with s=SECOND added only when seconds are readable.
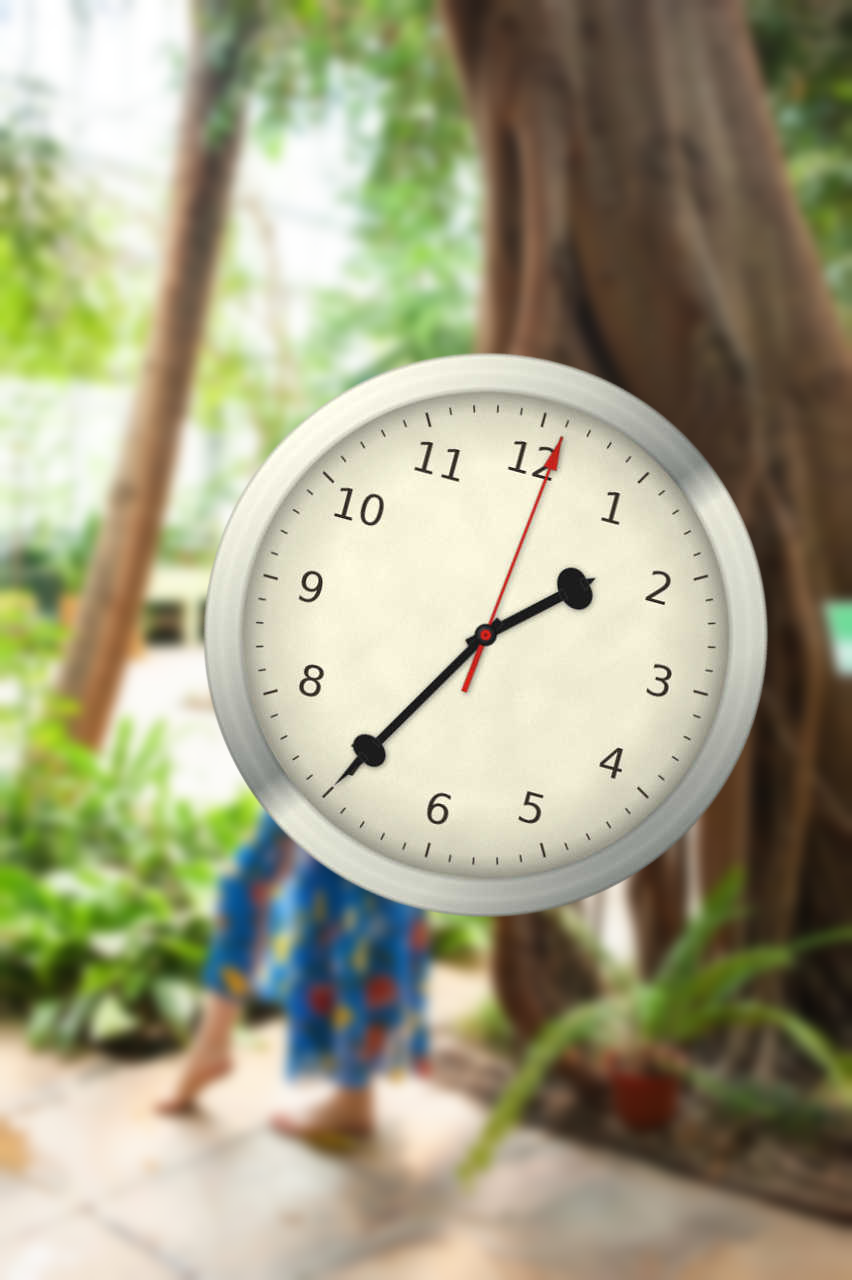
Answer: h=1 m=35 s=1
